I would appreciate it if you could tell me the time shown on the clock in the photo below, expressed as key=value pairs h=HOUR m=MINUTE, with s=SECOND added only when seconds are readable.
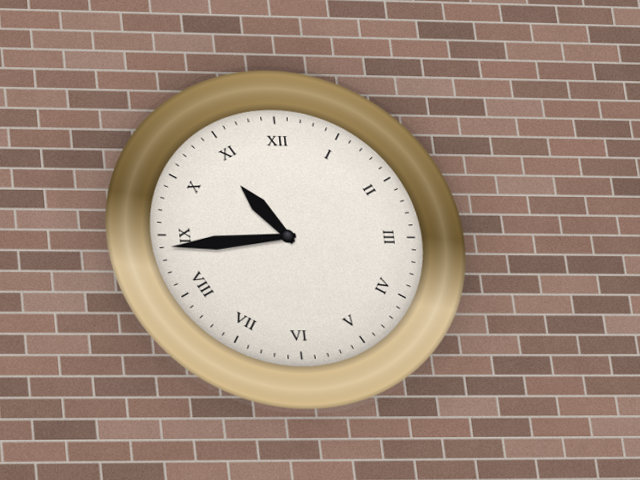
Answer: h=10 m=44
